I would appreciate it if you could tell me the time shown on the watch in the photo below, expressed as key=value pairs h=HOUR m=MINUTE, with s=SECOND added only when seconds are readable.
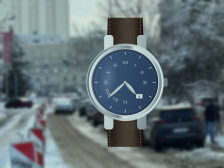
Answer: h=4 m=38
